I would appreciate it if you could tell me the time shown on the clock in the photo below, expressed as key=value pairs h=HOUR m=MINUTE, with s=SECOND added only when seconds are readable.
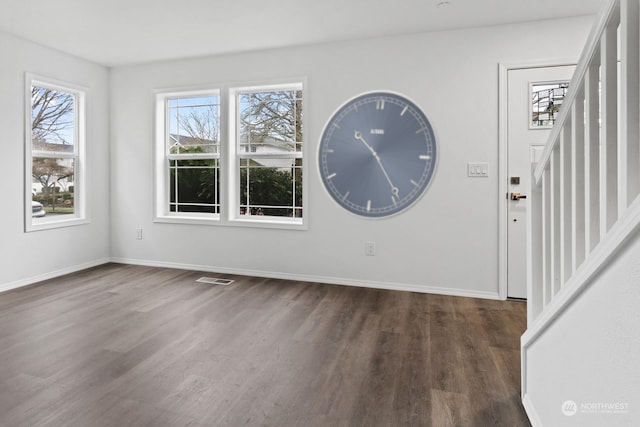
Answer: h=10 m=24
